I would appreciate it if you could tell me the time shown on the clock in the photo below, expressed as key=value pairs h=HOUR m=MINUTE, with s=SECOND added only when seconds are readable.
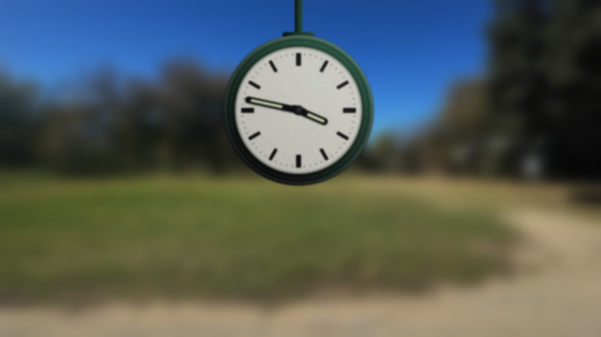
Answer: h=3 m=47
